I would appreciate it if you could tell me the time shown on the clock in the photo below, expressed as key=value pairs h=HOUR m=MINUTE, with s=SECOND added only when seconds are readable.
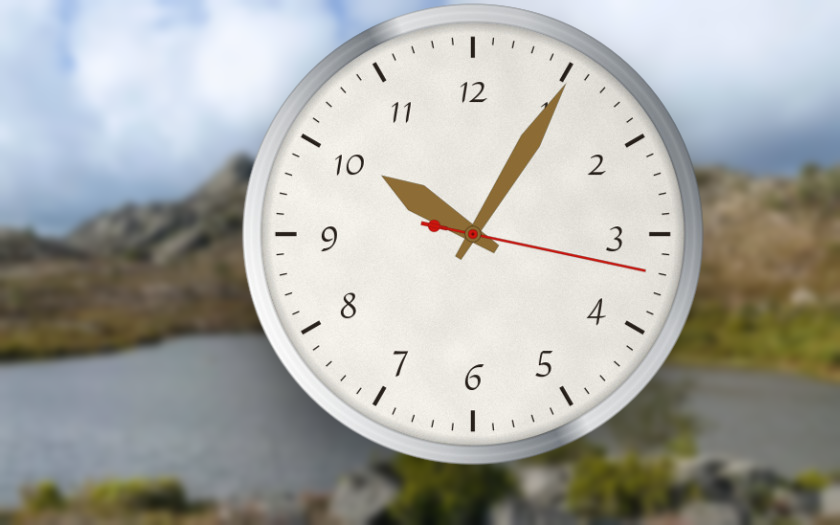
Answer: h=10 m=5 s=17
